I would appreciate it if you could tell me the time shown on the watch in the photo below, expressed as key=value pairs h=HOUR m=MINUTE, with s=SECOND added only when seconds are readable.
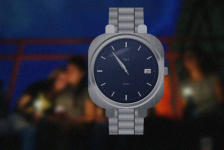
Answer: h=10 m=54
